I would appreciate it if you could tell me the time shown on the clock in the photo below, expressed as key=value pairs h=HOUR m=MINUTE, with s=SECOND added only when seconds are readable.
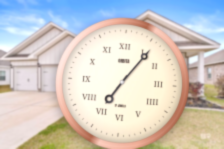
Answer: h=7 m=6
